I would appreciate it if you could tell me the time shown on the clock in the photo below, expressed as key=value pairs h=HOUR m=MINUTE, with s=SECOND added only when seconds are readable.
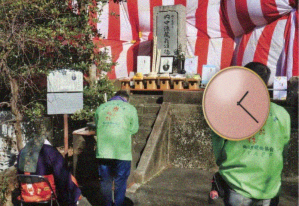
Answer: h=1 m=22
